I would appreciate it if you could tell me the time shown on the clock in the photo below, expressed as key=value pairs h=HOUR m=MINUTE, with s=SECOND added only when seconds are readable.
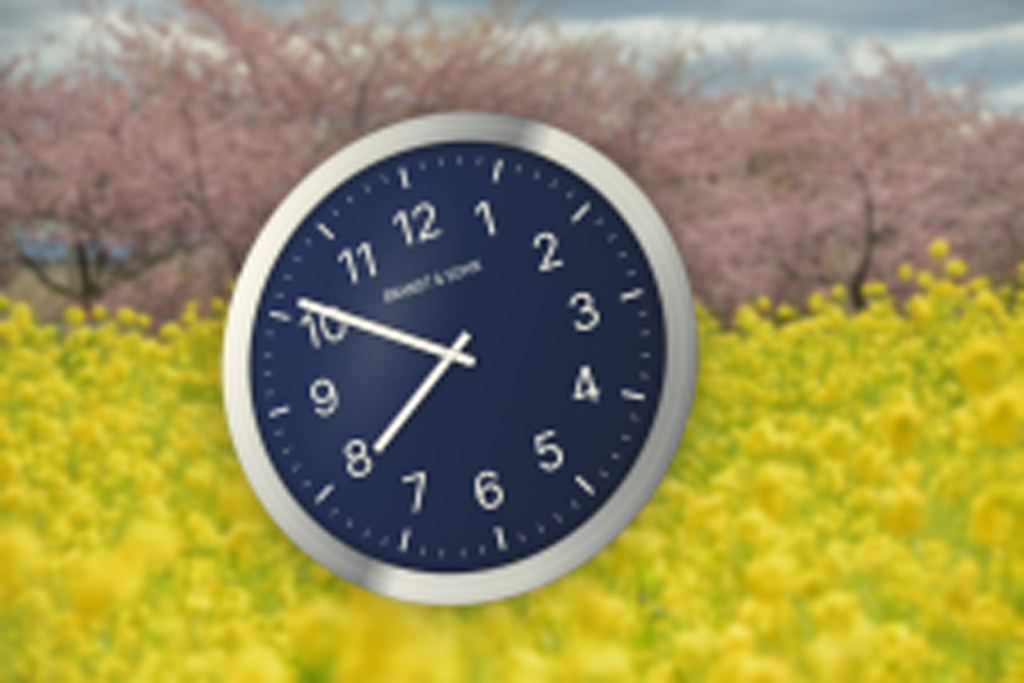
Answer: h=7 m=51
